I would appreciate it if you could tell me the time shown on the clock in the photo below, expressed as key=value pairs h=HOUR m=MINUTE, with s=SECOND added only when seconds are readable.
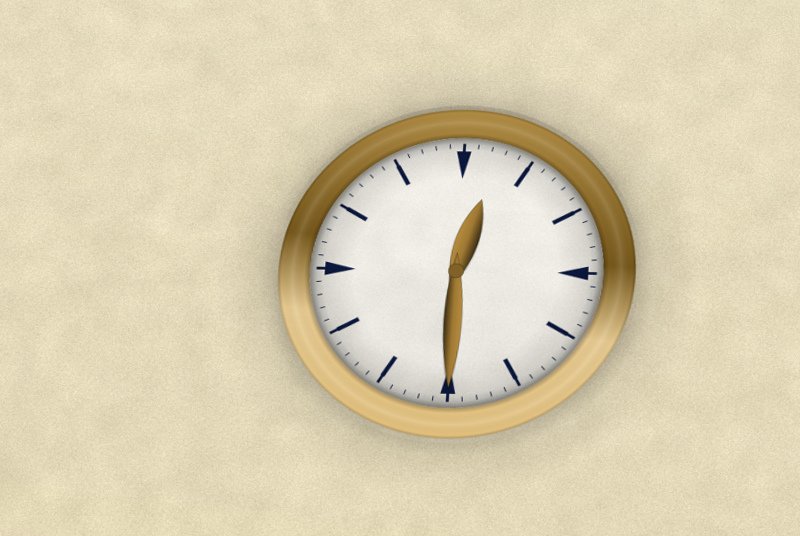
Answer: h=12 m=30
